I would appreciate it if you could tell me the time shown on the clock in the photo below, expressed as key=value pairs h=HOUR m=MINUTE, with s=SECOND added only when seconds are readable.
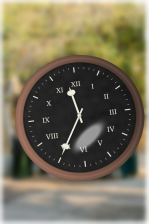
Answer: h=11 m=35
